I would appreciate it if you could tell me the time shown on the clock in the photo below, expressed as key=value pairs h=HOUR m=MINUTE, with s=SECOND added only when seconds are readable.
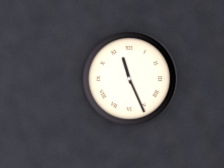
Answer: h=11 m=26
